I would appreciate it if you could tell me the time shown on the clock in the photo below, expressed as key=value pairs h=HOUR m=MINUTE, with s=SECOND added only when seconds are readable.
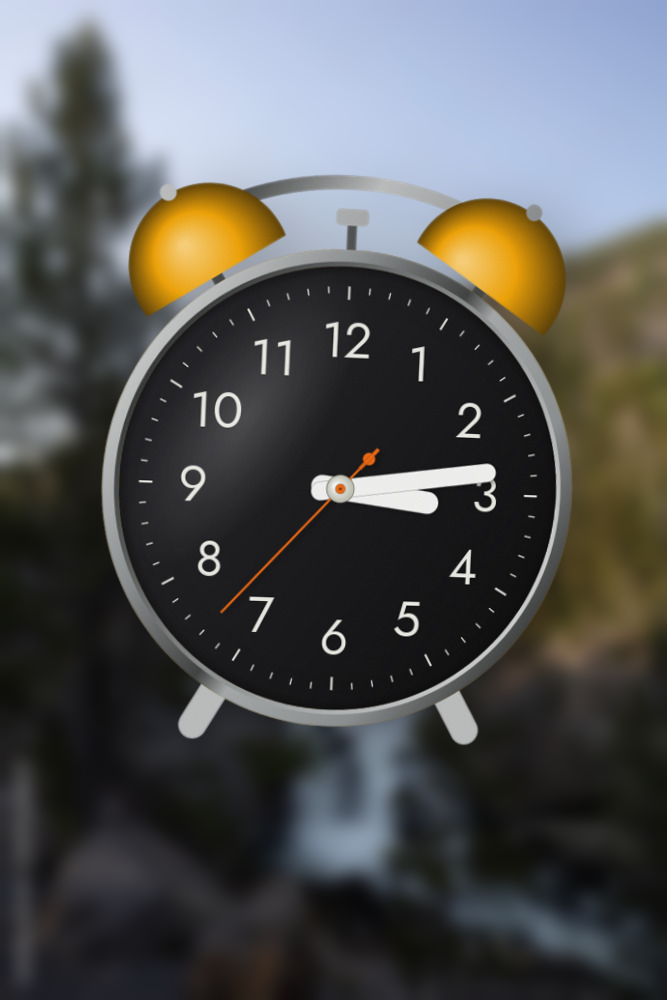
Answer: h=3 m=13 s=37
